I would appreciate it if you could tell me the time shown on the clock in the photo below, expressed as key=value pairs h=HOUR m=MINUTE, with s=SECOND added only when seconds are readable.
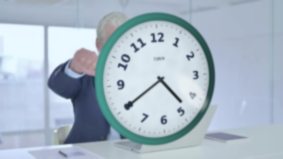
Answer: h=4 m=40
